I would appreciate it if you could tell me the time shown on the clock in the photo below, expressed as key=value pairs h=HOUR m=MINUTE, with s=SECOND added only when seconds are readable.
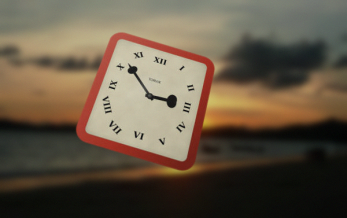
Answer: h=2 m=52
